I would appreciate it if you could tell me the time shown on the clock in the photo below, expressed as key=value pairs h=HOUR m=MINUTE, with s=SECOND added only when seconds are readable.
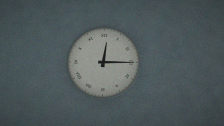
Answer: h=12 m=15
